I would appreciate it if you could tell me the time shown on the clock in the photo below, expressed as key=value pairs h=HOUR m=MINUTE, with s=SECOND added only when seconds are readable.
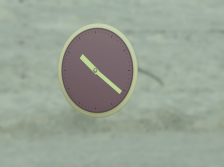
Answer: h=10 m=21
